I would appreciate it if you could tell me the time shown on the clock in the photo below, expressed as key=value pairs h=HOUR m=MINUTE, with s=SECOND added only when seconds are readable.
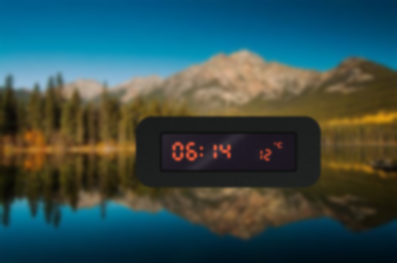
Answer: h=6 m=14
